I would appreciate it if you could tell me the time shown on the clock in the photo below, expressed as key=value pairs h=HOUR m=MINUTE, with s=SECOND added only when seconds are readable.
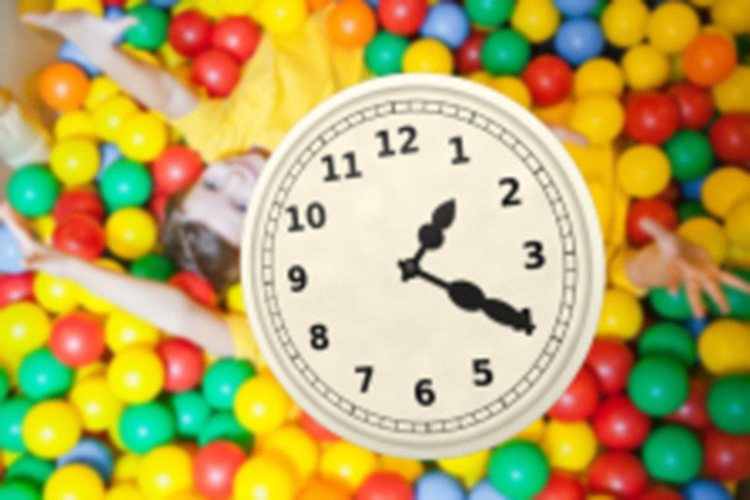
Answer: h=1 m=20
